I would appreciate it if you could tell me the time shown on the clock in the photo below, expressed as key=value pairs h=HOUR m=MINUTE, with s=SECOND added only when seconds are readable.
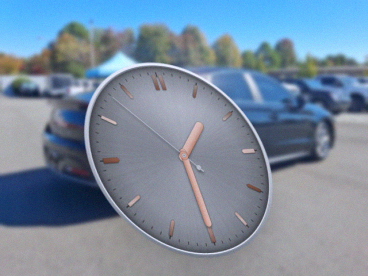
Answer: h=1 m=29 s=53
